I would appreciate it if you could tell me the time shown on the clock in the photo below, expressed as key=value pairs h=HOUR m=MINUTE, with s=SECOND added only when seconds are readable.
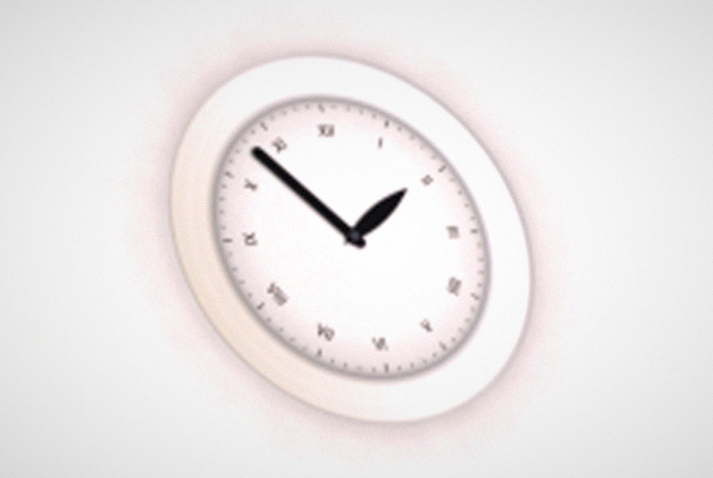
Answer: h=1 m=53
